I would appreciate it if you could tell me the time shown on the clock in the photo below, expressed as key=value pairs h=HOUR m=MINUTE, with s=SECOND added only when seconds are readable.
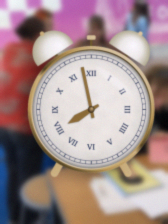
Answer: h=7 m=58
